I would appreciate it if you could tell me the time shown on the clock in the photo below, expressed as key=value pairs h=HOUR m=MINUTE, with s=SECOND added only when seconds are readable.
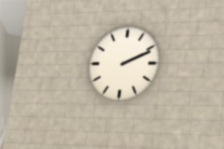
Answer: h=2 m=11
